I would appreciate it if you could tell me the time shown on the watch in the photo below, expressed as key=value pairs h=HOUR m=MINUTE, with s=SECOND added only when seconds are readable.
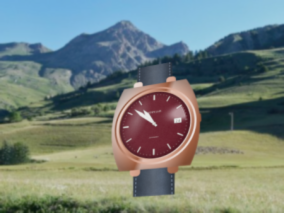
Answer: h=10 m=52
